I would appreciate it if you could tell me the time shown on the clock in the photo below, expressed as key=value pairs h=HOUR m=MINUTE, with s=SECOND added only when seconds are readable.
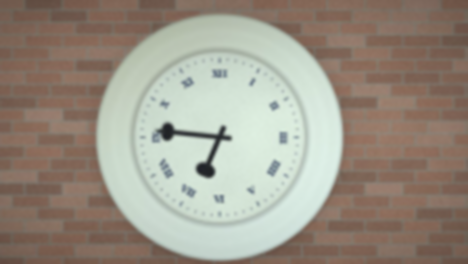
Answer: h=6 m=46
